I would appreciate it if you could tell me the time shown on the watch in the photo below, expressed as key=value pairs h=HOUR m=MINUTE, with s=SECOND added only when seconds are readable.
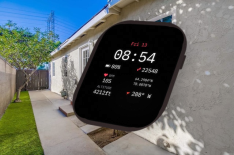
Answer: h=8 m=54
